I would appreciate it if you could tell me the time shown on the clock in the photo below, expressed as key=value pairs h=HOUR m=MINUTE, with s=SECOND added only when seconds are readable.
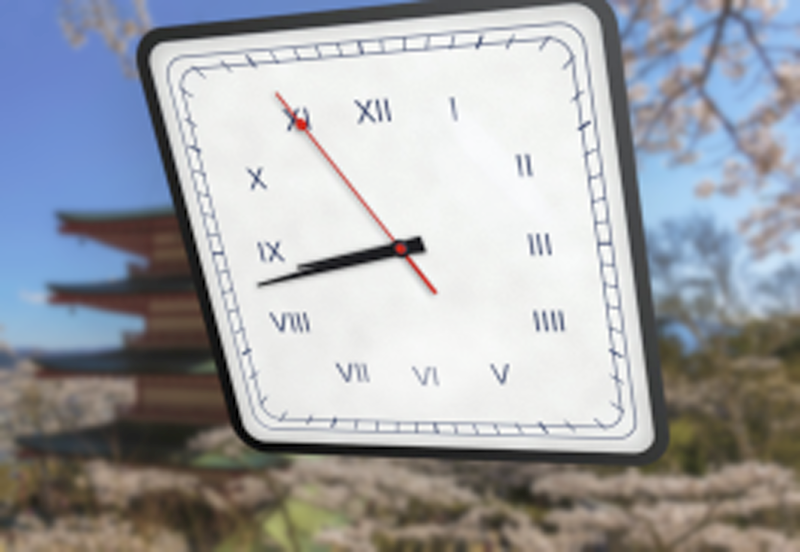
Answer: h=8 m=42 s=55
